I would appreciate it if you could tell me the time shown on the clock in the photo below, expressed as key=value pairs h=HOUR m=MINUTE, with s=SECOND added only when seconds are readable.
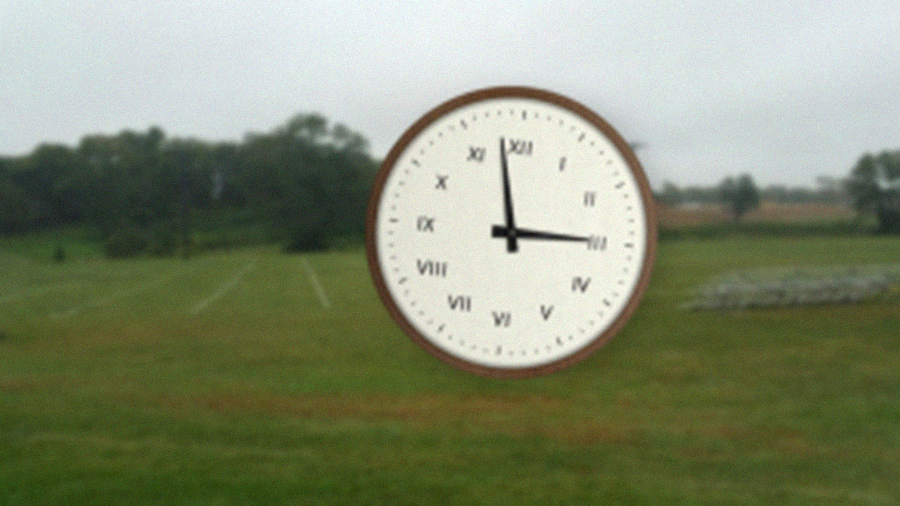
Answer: h=2 m=58
